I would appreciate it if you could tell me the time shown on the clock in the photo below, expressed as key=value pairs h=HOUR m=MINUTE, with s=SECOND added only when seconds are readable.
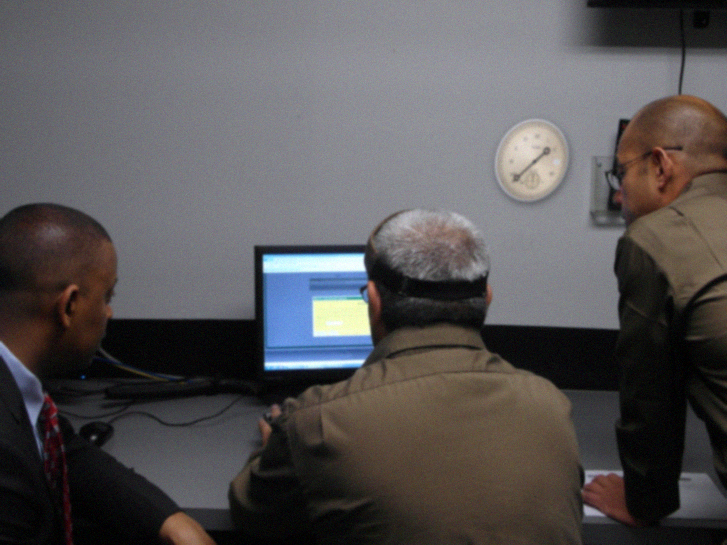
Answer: h=1 m=38
